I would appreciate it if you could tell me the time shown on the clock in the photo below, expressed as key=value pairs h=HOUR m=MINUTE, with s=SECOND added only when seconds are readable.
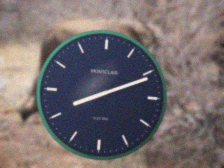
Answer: h=8 m=11
